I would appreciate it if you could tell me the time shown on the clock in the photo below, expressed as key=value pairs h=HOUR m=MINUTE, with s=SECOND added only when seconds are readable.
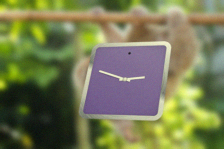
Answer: h=2 m=48
